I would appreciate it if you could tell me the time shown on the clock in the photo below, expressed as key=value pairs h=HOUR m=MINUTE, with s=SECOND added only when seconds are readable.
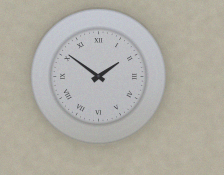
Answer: h=1 m=51
